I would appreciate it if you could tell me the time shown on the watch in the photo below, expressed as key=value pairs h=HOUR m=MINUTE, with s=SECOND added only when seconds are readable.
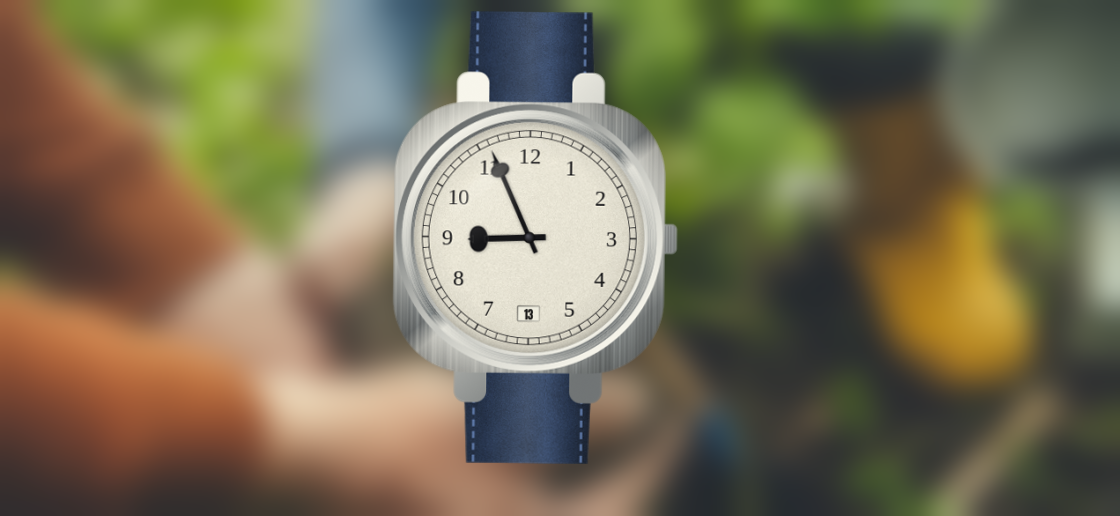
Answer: h=8 m=56
